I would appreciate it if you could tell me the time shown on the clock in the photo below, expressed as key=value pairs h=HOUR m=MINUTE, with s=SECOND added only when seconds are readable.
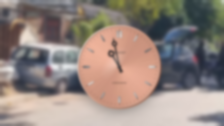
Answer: h=10 m=58
